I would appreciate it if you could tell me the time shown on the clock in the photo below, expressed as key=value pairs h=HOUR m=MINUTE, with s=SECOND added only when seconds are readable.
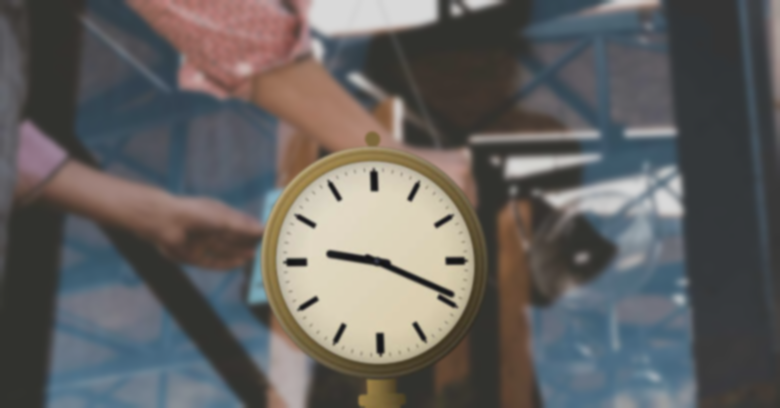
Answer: h=9 m=19
